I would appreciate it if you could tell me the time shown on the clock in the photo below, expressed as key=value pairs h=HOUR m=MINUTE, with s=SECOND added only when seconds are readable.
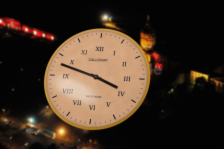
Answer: h=3 m=48
